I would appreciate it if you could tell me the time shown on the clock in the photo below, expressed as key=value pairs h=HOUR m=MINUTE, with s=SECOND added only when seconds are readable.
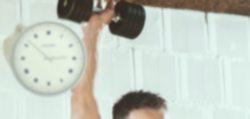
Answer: h=2 m=52
